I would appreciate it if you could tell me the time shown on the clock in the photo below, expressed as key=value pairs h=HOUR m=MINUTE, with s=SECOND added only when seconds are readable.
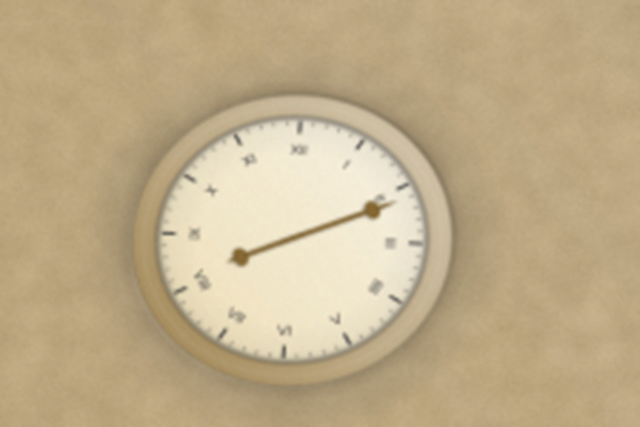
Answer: h=8 m=11
